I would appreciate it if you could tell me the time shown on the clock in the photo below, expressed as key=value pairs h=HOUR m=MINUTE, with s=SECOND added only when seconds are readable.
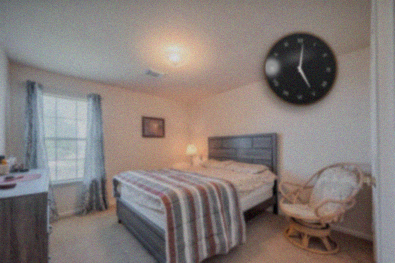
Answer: h=5 m=1
